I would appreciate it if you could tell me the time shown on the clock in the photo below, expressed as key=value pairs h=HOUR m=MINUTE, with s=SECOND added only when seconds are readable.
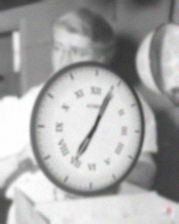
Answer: h=7 m=4
